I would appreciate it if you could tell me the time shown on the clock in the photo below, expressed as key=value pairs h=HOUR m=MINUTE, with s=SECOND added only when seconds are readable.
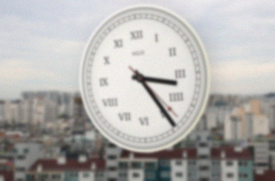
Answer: h=3 m=24 s=23
